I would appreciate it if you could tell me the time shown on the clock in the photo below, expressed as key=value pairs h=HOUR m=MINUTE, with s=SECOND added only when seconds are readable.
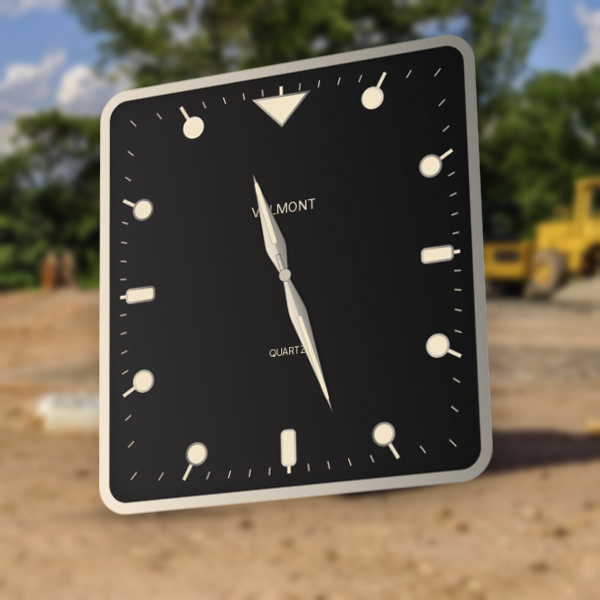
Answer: h=11 m=27
